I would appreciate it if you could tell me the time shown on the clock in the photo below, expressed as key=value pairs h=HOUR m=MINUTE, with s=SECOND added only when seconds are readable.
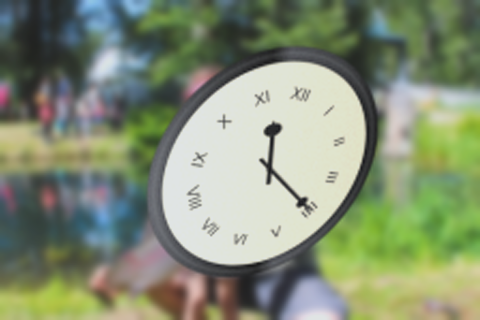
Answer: h=11 m=20
